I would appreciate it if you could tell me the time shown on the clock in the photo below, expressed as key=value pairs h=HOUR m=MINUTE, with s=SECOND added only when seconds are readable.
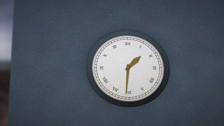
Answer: h=1 m=31
